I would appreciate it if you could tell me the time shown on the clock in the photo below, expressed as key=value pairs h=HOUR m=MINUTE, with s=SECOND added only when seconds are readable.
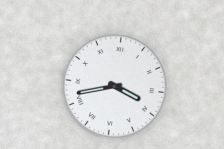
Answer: h=3 m=42
